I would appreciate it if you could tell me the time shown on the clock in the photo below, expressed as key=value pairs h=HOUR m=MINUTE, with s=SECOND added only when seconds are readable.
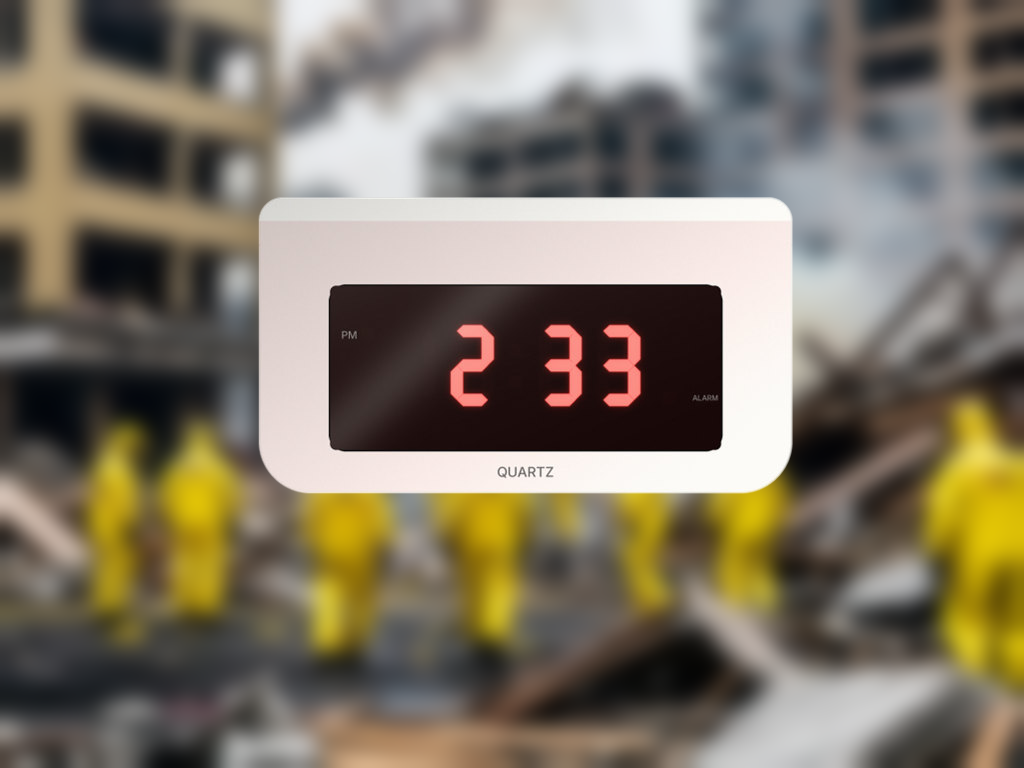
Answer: h=2 m=33
